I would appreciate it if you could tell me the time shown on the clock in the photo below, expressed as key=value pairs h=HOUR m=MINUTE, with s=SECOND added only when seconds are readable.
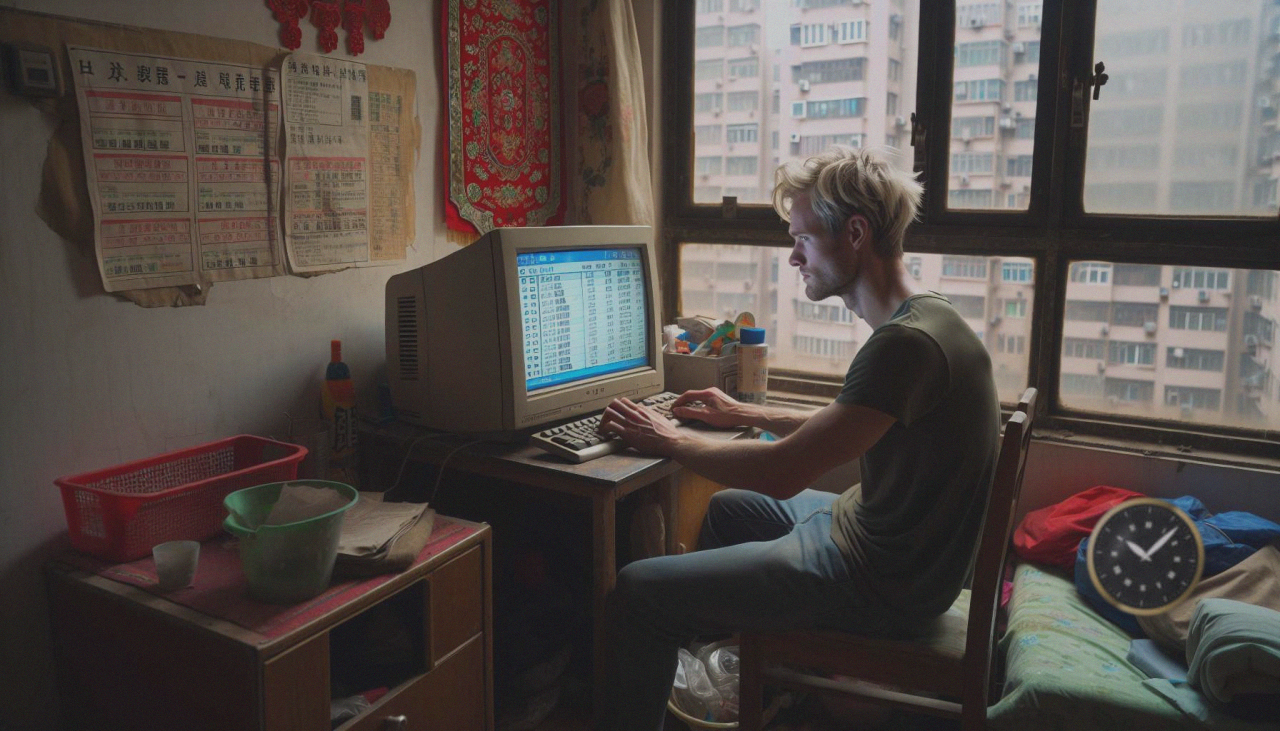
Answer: h=10 m=7
